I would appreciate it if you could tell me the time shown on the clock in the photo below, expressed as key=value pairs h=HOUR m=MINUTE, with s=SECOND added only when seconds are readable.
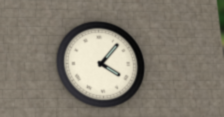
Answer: h=4 m=7
